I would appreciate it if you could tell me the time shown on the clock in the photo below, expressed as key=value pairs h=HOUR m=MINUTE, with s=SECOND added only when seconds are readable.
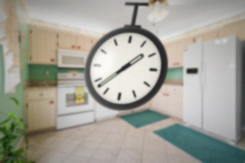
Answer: h=1 m=38
